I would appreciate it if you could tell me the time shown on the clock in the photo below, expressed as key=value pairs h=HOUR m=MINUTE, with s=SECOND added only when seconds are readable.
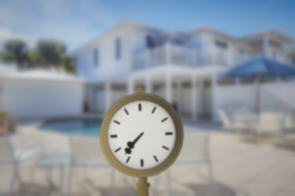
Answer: h=7 m=37
